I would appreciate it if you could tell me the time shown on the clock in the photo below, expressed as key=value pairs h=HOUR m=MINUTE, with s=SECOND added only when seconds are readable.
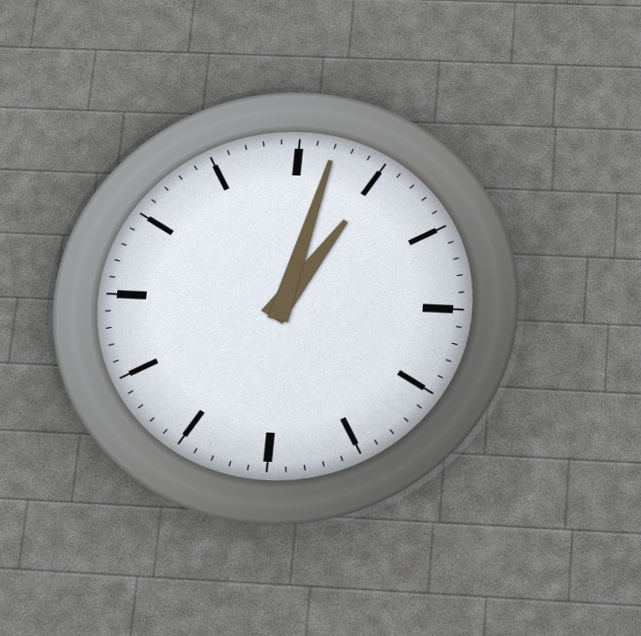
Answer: h=1 m=2
